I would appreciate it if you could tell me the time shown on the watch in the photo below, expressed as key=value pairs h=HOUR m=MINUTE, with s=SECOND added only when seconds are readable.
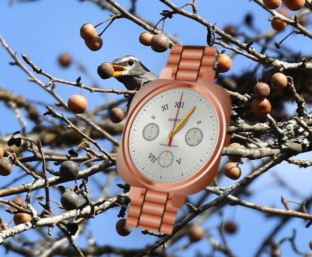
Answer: h=1 m=5
